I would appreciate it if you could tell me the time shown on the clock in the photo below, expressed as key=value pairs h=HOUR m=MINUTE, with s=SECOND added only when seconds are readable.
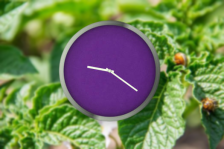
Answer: h=9 m=21
